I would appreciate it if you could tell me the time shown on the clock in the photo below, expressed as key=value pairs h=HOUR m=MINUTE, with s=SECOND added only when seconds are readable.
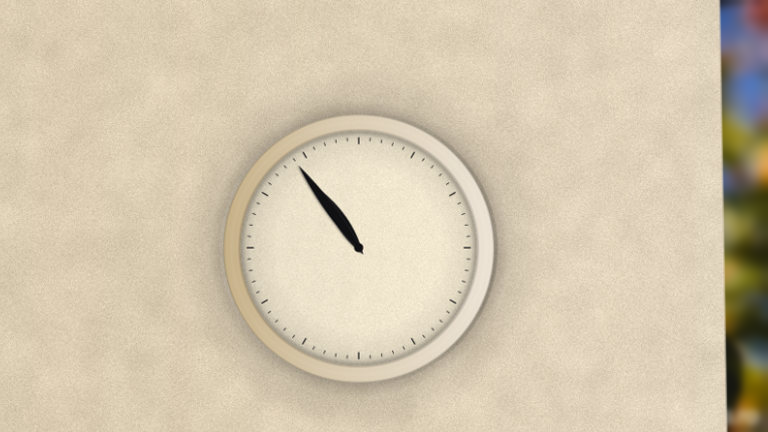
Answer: h=10 m=54
